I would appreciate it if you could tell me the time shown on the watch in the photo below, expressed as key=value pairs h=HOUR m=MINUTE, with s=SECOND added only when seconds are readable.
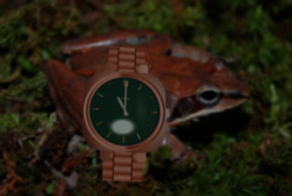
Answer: h=11 m=0
